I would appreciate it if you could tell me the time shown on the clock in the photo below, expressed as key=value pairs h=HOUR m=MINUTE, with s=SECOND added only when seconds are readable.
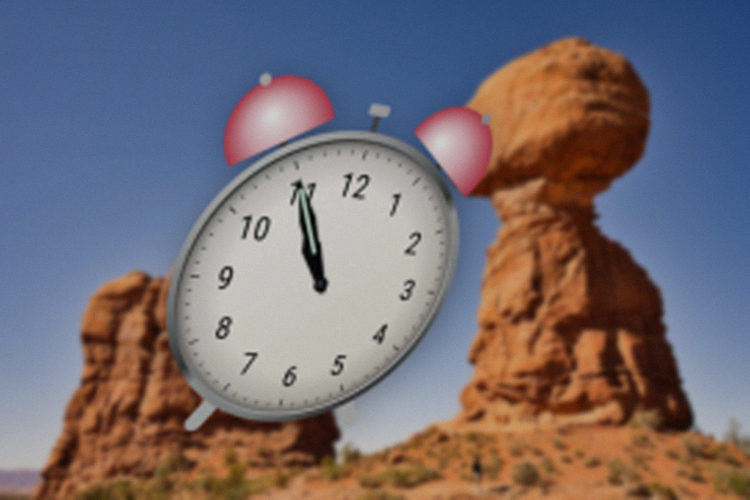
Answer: h=10 m=55
